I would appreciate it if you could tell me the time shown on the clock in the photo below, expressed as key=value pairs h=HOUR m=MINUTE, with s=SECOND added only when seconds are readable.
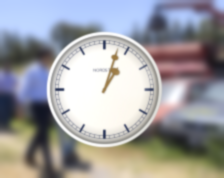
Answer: h=1 m=3
